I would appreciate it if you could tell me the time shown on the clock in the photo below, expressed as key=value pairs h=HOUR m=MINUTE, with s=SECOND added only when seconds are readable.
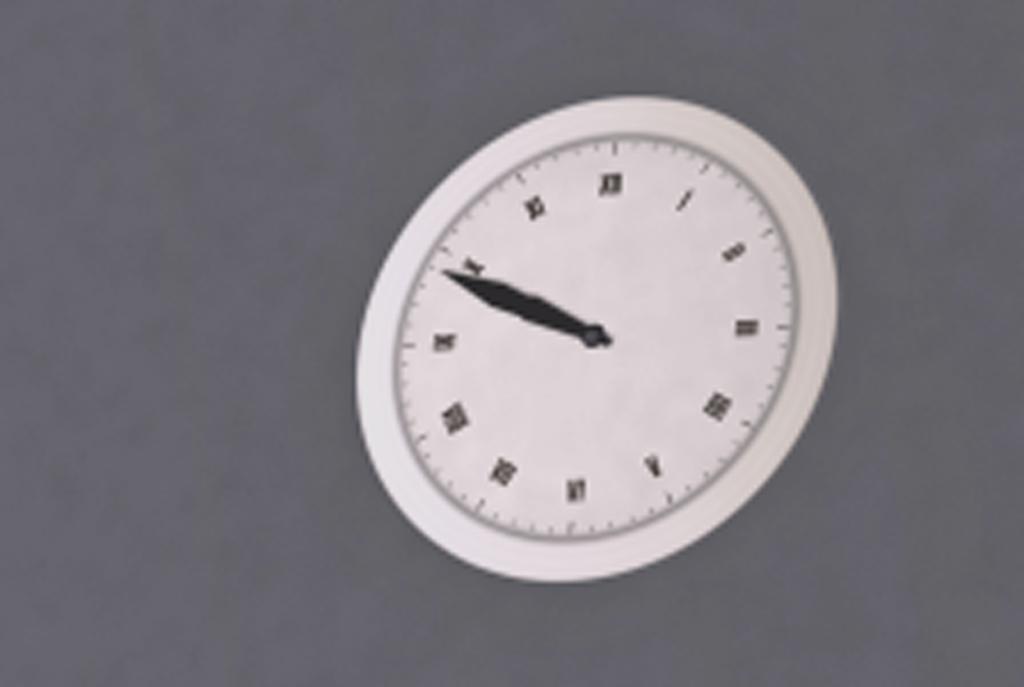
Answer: h=9 m=49
